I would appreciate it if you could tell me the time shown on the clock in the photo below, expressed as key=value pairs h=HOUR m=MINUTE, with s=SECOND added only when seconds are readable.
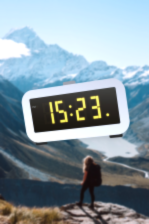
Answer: h=15 m=23
